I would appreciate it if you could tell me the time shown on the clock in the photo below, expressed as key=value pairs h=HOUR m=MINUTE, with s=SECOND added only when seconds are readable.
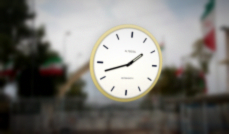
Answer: h=1 m=42
